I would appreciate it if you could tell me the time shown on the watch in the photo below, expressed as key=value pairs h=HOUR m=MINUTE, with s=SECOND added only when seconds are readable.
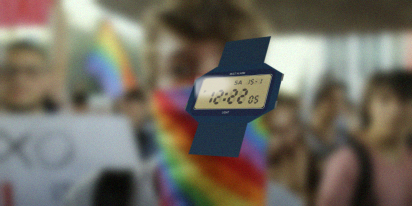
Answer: h=12 m=22 s=5
